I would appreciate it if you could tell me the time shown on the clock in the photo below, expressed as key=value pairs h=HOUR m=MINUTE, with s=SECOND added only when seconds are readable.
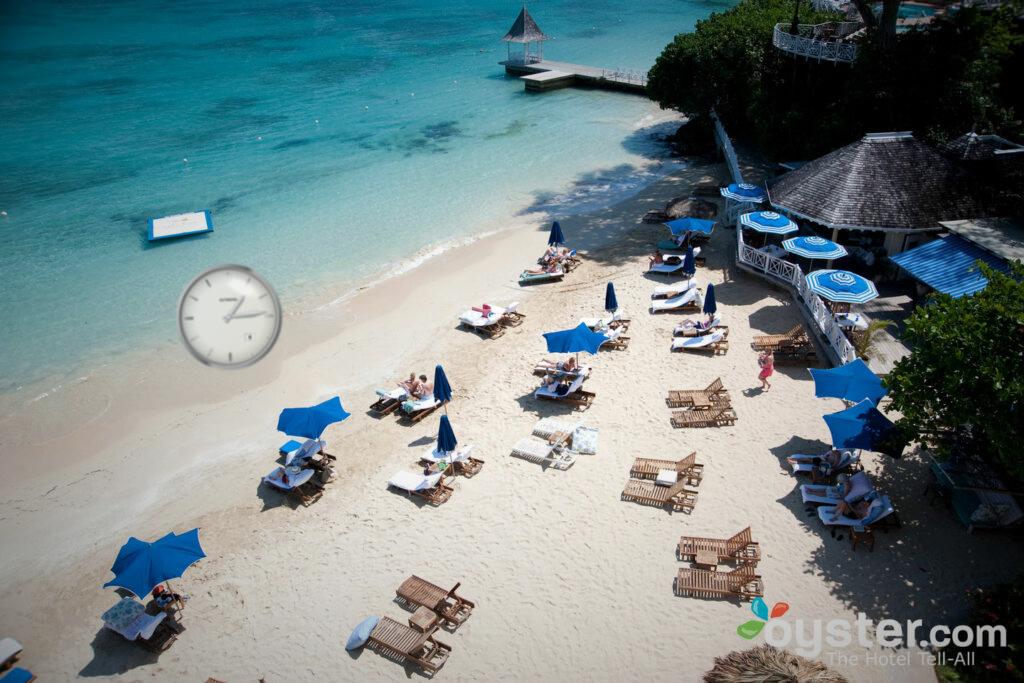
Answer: h=1 m=14
